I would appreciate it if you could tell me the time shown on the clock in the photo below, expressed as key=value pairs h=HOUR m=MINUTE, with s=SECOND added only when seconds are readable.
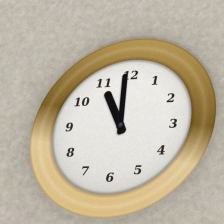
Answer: h=10 m=59
